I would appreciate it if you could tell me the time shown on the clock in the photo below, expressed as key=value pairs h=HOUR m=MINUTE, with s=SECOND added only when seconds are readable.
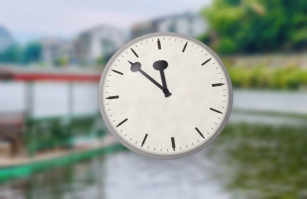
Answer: h=11 m=53
